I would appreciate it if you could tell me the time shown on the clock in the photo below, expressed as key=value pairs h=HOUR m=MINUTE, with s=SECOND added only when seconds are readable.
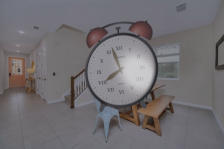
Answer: h=7 m=57
